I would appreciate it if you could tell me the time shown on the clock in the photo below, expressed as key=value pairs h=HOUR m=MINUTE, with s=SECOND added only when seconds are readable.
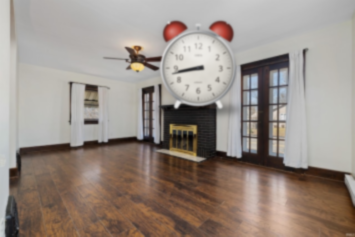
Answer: h=8 m=43
